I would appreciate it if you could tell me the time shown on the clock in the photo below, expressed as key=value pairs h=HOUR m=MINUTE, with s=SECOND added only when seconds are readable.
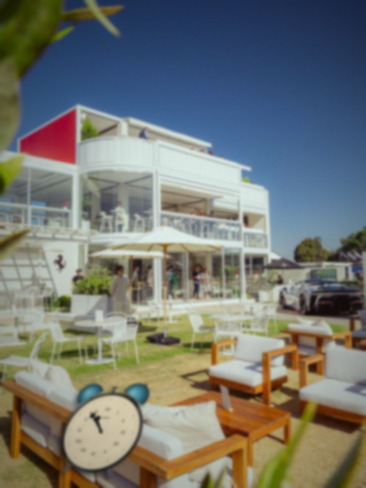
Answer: h=10 m=53
